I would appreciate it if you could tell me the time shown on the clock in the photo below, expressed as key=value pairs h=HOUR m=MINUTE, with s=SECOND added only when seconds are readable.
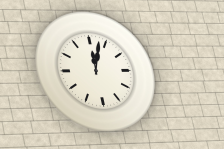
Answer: h=12 m=3
